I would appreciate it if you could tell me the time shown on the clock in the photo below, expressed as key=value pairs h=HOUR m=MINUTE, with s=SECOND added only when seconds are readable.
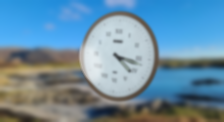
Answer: h=4 m=17
